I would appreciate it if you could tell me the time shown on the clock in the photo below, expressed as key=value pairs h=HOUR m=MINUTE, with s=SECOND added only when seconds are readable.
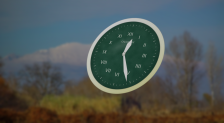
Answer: h=12 m=26
